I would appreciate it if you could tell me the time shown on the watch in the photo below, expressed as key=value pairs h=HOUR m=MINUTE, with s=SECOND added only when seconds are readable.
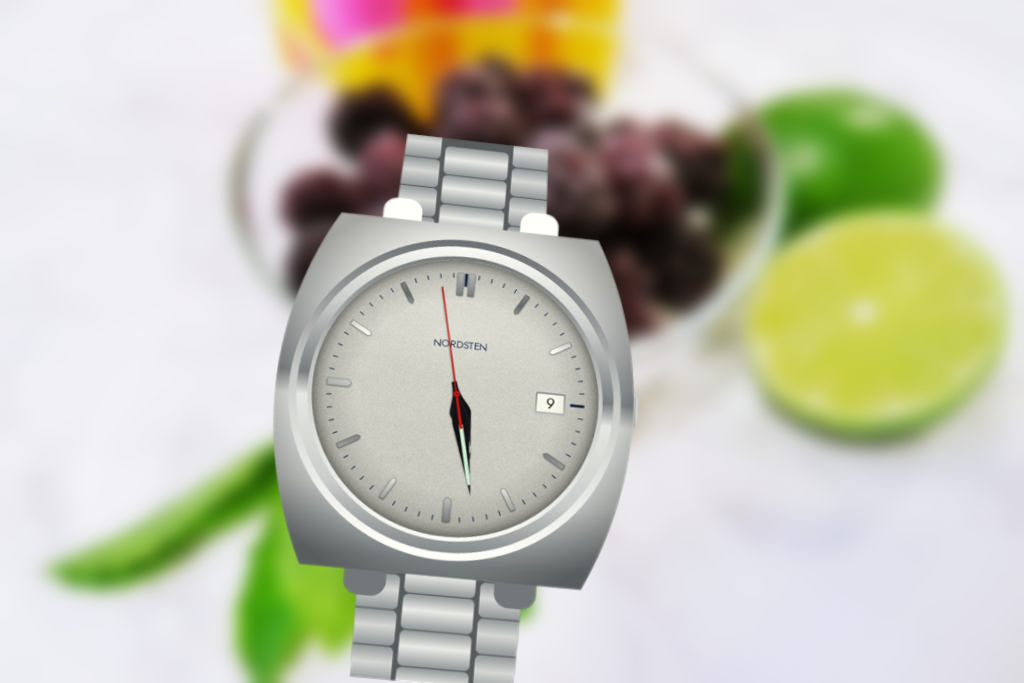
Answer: h=5 m=27 s=58
